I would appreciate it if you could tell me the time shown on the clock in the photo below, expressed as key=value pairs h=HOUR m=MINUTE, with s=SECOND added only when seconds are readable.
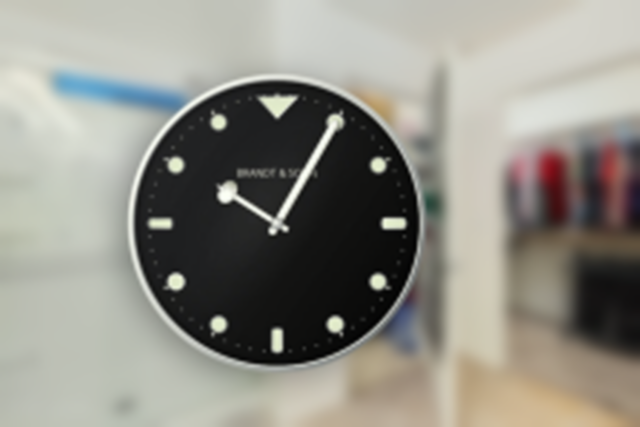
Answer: h=10 m=5
